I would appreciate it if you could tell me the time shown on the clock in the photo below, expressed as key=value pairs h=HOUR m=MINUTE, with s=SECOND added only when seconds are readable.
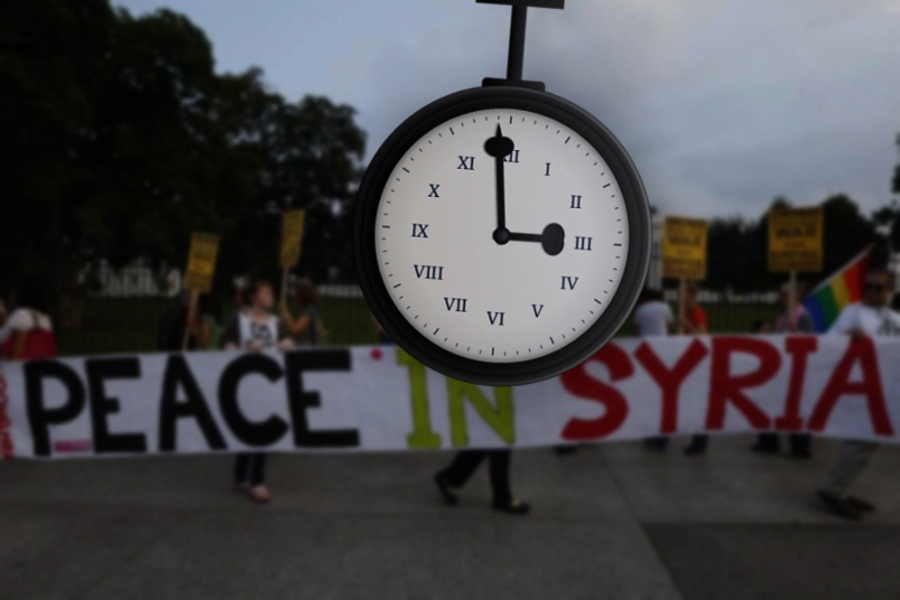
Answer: h=2 m=59
